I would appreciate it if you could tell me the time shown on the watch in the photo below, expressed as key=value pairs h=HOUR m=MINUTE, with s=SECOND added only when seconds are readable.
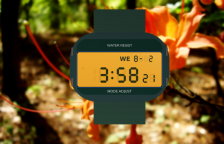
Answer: h=3 m=58 s=21
